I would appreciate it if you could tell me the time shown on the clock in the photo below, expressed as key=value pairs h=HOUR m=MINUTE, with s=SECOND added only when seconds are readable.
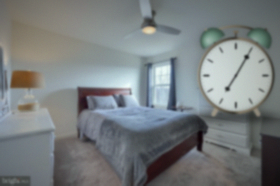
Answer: h=7 m=5
